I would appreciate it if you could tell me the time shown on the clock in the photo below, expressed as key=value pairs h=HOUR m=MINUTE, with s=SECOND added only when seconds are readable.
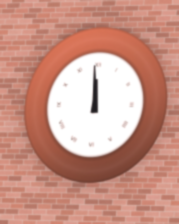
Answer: h=11 m=59
